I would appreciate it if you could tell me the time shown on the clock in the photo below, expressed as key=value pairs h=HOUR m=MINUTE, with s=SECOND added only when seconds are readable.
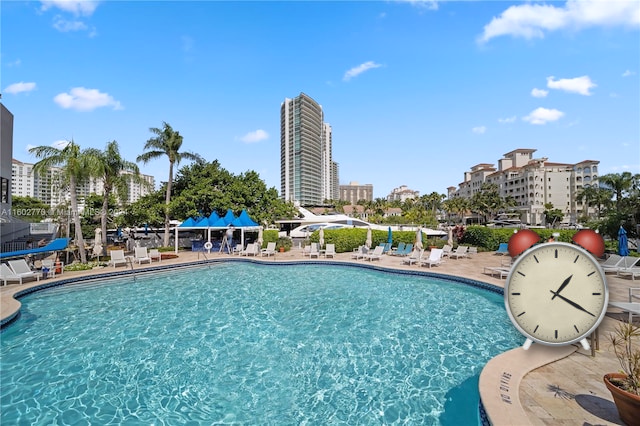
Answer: h=1 m=20
